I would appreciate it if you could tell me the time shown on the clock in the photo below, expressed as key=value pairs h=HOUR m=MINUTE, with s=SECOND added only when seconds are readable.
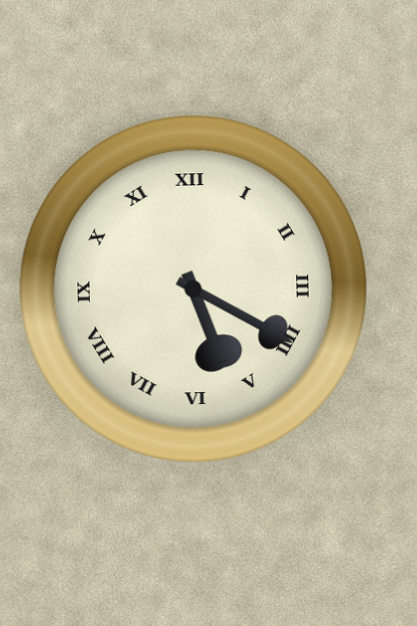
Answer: h=5 m=20
